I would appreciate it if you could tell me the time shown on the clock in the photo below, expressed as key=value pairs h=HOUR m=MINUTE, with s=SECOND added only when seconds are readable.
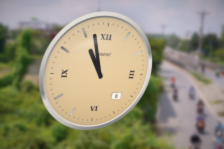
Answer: h=10 m=57
